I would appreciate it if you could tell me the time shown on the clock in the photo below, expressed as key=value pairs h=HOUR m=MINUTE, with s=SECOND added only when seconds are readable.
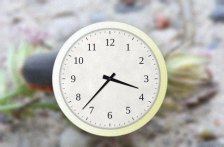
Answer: h=3 m=37
